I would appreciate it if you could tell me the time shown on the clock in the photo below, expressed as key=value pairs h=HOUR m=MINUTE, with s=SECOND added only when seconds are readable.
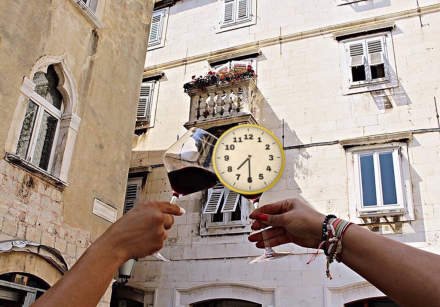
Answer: h=7 m=30
